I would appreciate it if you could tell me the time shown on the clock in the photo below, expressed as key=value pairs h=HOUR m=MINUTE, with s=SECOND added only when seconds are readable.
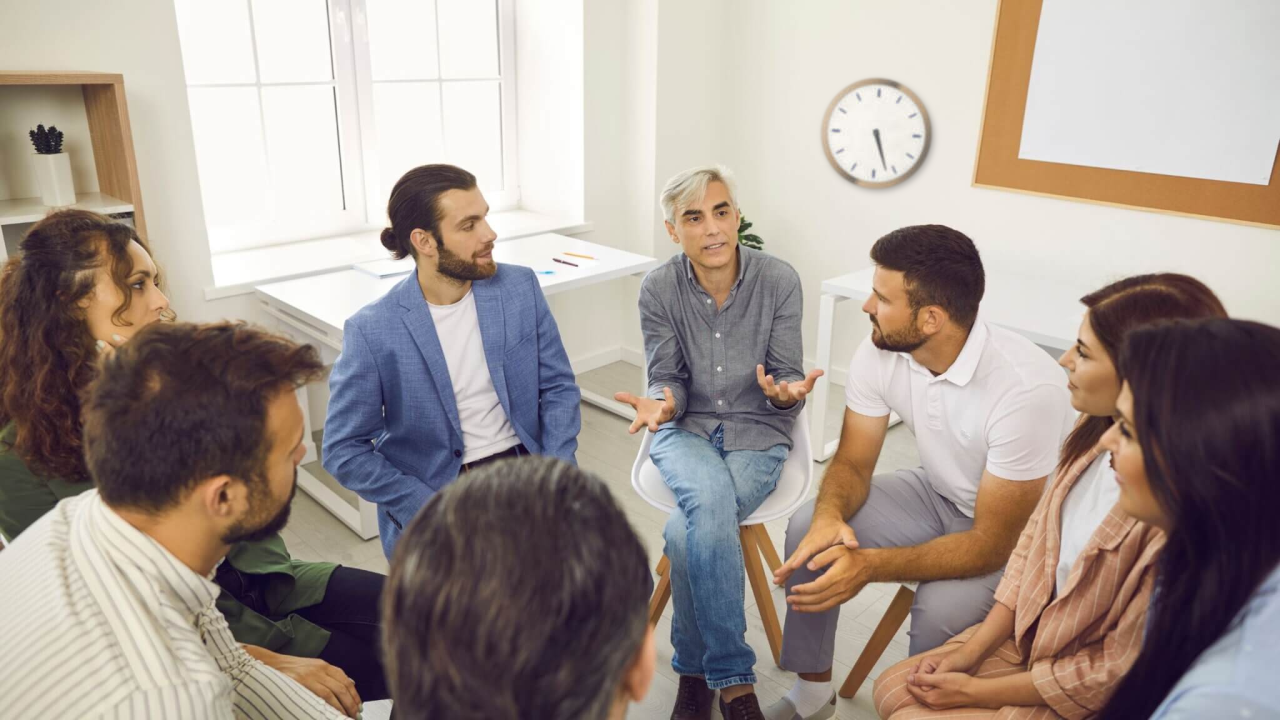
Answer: h=5 m=27
